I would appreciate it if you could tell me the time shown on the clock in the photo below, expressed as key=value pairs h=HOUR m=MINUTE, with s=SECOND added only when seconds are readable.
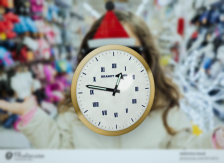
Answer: h=12 m=47
